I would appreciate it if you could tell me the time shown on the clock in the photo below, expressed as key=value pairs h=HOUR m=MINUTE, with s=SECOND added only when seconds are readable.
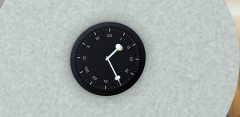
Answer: h=1 m=25
